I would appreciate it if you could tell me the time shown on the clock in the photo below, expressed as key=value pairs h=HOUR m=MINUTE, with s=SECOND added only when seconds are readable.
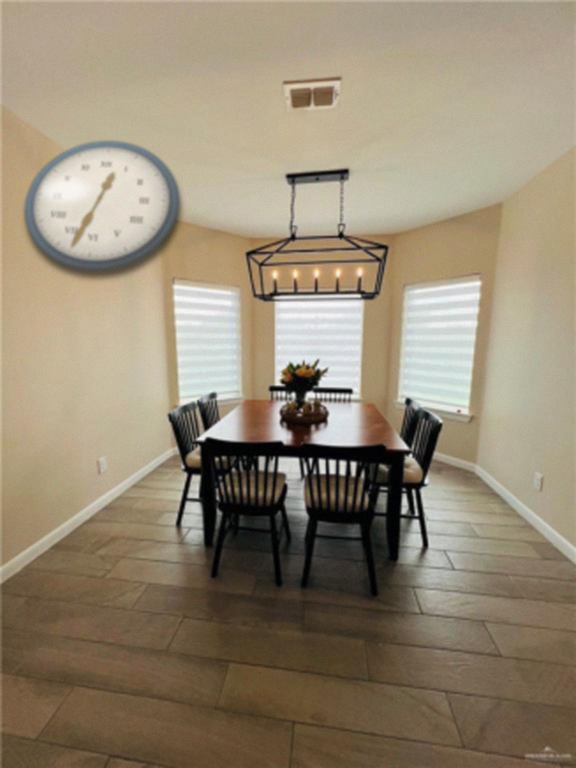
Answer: h=12 m=33
